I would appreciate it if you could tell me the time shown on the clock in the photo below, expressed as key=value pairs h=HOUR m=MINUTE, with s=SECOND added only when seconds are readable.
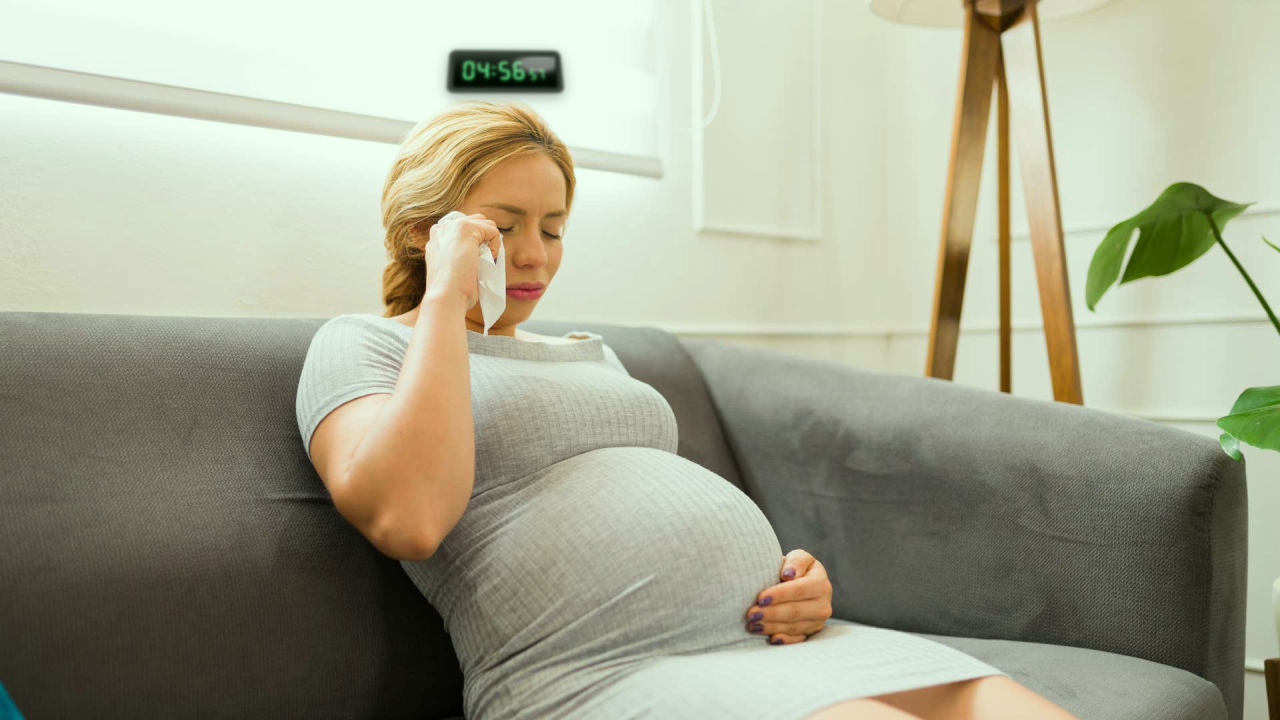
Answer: h=4 m=56
